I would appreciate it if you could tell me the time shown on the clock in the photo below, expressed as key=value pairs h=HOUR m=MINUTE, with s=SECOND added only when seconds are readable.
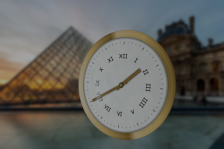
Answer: h=1 m=40
